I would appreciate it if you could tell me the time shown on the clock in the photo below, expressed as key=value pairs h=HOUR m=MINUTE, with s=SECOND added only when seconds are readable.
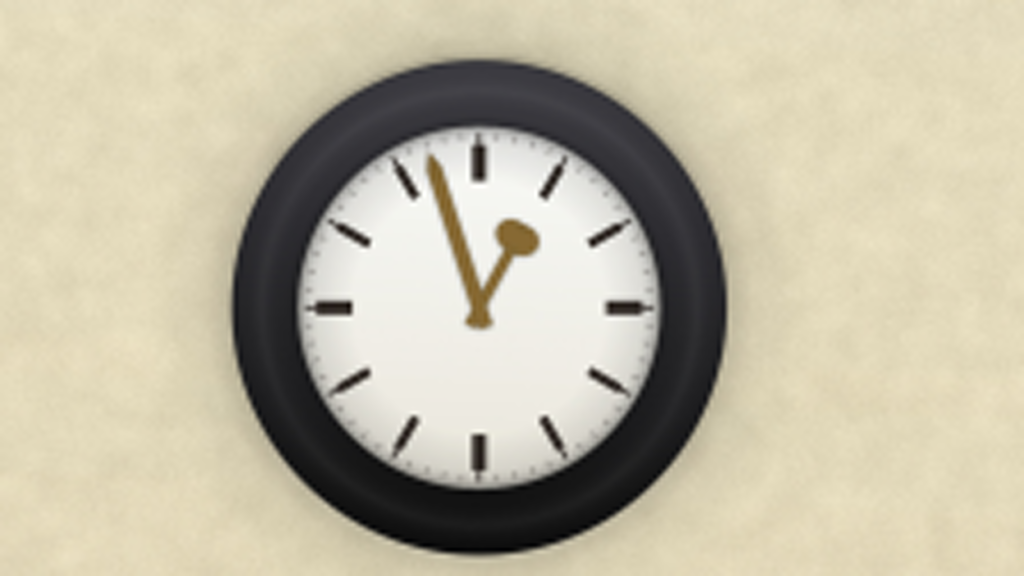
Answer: h=12 m=57
